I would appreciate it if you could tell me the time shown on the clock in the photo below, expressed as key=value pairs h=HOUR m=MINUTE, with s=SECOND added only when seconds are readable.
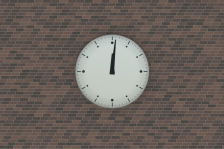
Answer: h=12 m=1
